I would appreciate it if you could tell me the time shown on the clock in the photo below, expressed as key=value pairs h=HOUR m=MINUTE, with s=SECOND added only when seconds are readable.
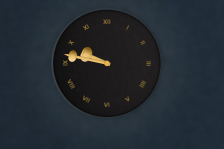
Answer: h=9 m=47
